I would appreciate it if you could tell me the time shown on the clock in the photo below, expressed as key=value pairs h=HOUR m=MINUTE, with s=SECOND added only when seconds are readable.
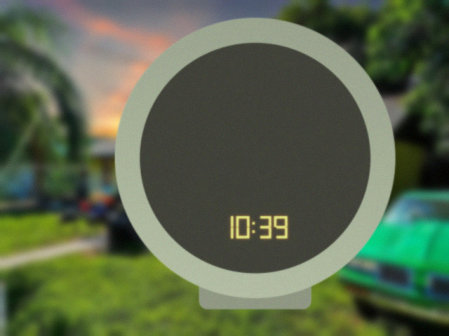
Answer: h=10 m=39
